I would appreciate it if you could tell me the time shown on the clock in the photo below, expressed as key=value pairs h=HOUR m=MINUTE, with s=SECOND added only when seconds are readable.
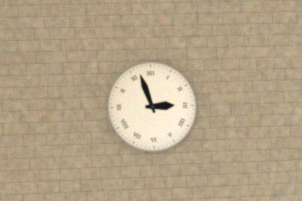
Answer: h=2 m=57
